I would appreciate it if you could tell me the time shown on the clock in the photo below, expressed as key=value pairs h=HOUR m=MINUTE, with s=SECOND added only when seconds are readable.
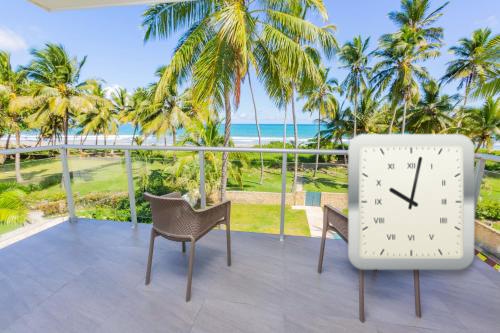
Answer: h=10 m=2
